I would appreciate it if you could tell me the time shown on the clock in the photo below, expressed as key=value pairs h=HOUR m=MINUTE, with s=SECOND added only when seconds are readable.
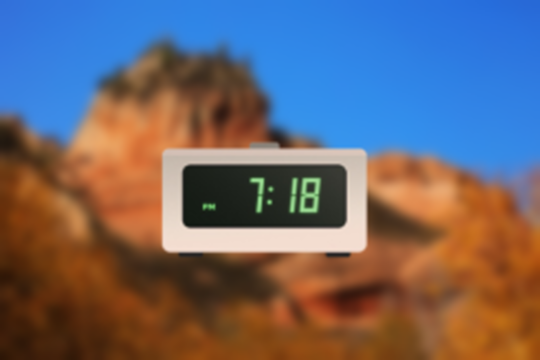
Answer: h=7 m=18
